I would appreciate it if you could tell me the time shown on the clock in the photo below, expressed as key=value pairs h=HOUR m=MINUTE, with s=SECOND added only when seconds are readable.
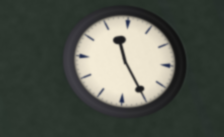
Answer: h=11 m=25
